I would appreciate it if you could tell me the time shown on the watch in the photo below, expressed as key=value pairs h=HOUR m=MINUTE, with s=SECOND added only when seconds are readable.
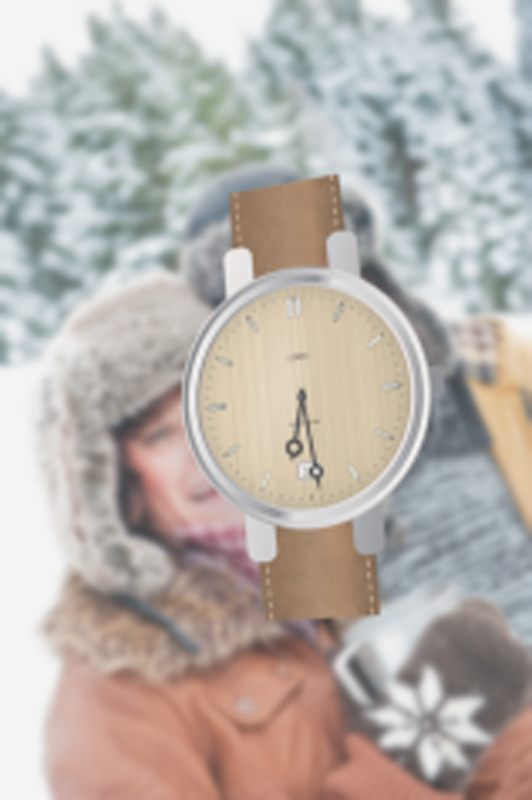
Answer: h=6 m=29
